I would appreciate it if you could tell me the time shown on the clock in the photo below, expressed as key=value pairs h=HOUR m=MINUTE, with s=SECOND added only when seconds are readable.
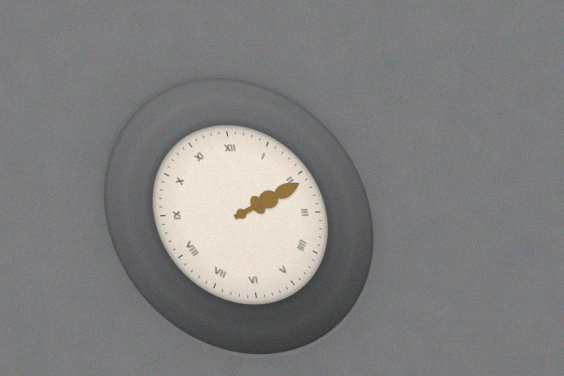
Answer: h=2 m=11
